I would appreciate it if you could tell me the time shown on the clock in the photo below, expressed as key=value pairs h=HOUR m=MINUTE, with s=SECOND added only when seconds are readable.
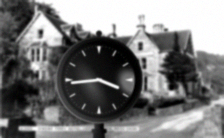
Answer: h=3 m=44
